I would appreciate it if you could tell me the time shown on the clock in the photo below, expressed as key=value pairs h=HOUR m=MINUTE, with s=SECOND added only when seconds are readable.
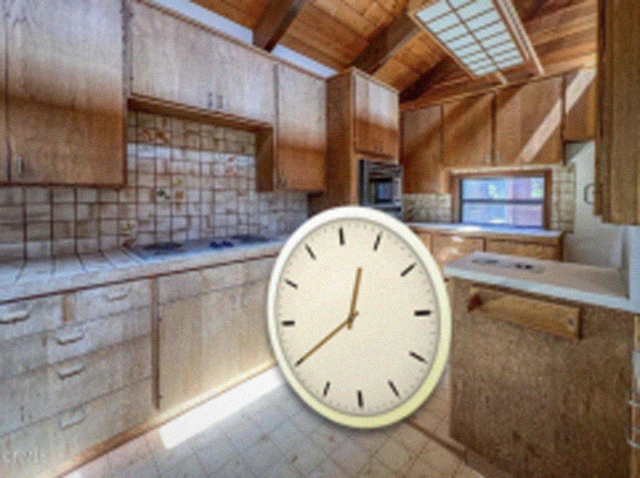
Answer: h=12 m=40
